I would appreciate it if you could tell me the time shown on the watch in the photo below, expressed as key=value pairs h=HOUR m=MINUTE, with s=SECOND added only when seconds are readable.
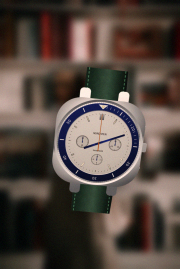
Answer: h=8 m=11
